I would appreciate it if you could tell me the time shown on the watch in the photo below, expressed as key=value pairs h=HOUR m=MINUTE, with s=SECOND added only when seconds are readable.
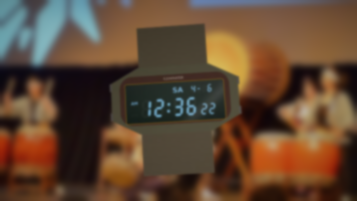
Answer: h=12 m=36 s=22
